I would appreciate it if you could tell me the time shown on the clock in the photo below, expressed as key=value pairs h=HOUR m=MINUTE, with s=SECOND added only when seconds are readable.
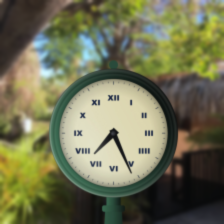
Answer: h=7 m=26
